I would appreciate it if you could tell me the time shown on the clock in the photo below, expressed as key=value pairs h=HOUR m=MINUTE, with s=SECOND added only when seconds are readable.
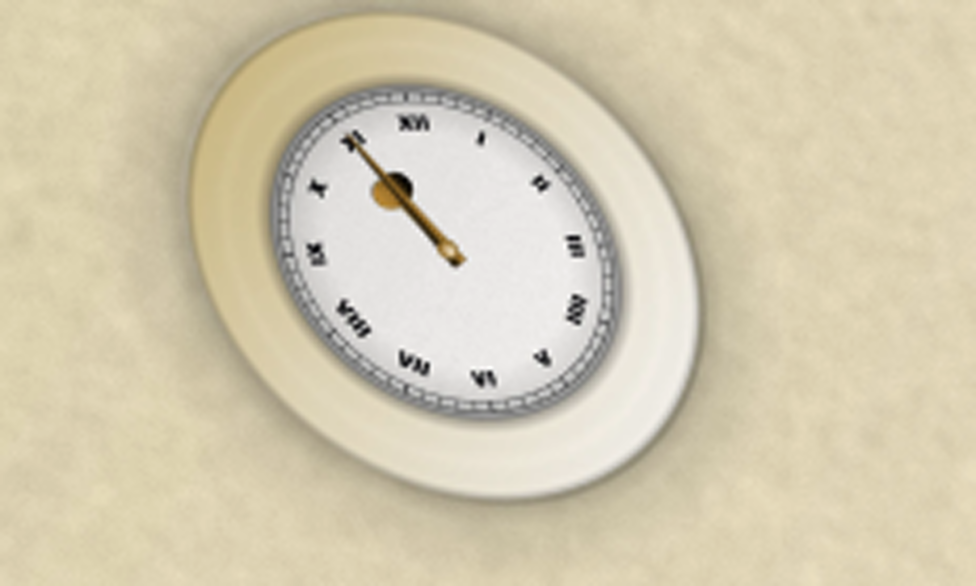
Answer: h=10 m=55
